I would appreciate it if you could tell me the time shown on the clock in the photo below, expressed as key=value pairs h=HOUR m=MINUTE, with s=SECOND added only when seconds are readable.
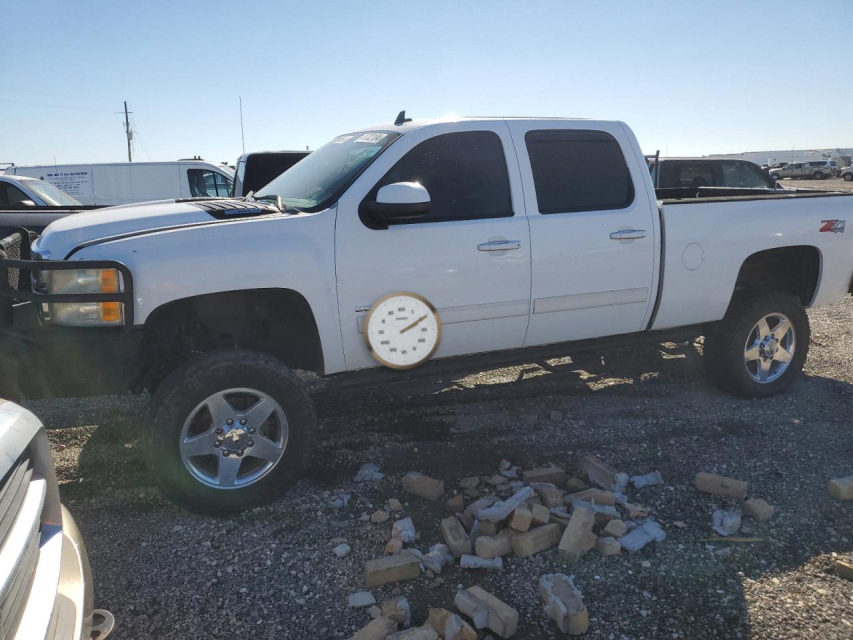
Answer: h=2 m=10
